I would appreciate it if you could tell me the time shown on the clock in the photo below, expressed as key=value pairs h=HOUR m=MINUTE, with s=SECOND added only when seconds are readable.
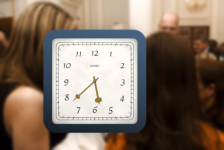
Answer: h=5 m=38
